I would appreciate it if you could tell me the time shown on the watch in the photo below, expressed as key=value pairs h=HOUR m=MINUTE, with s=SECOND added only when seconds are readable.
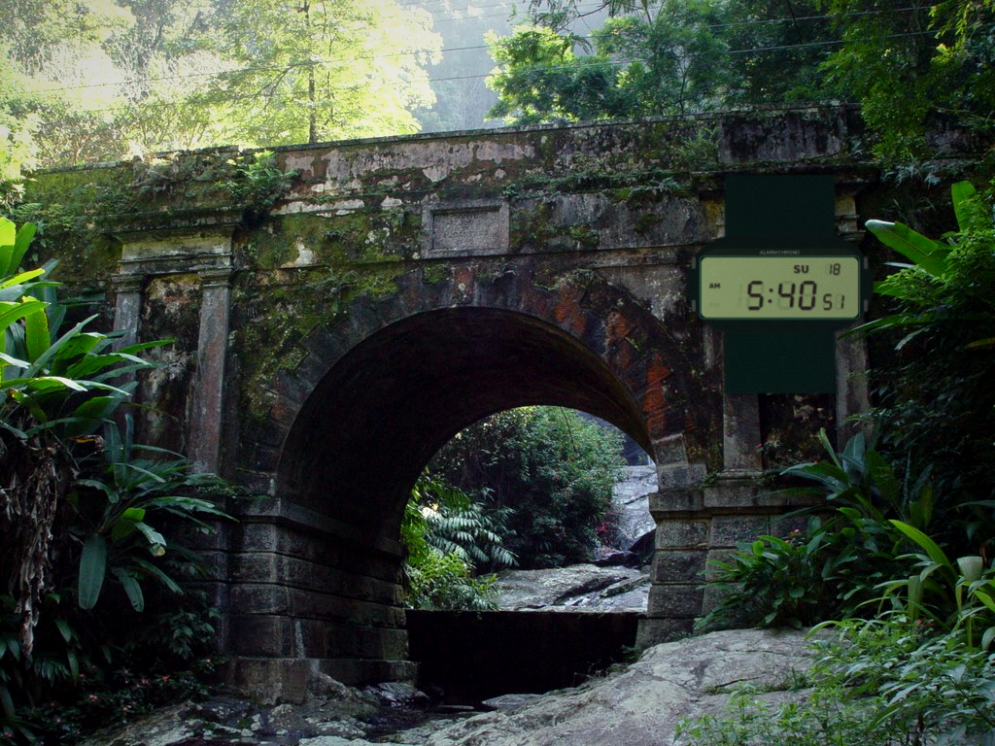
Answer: h=5 m=40 s=51
